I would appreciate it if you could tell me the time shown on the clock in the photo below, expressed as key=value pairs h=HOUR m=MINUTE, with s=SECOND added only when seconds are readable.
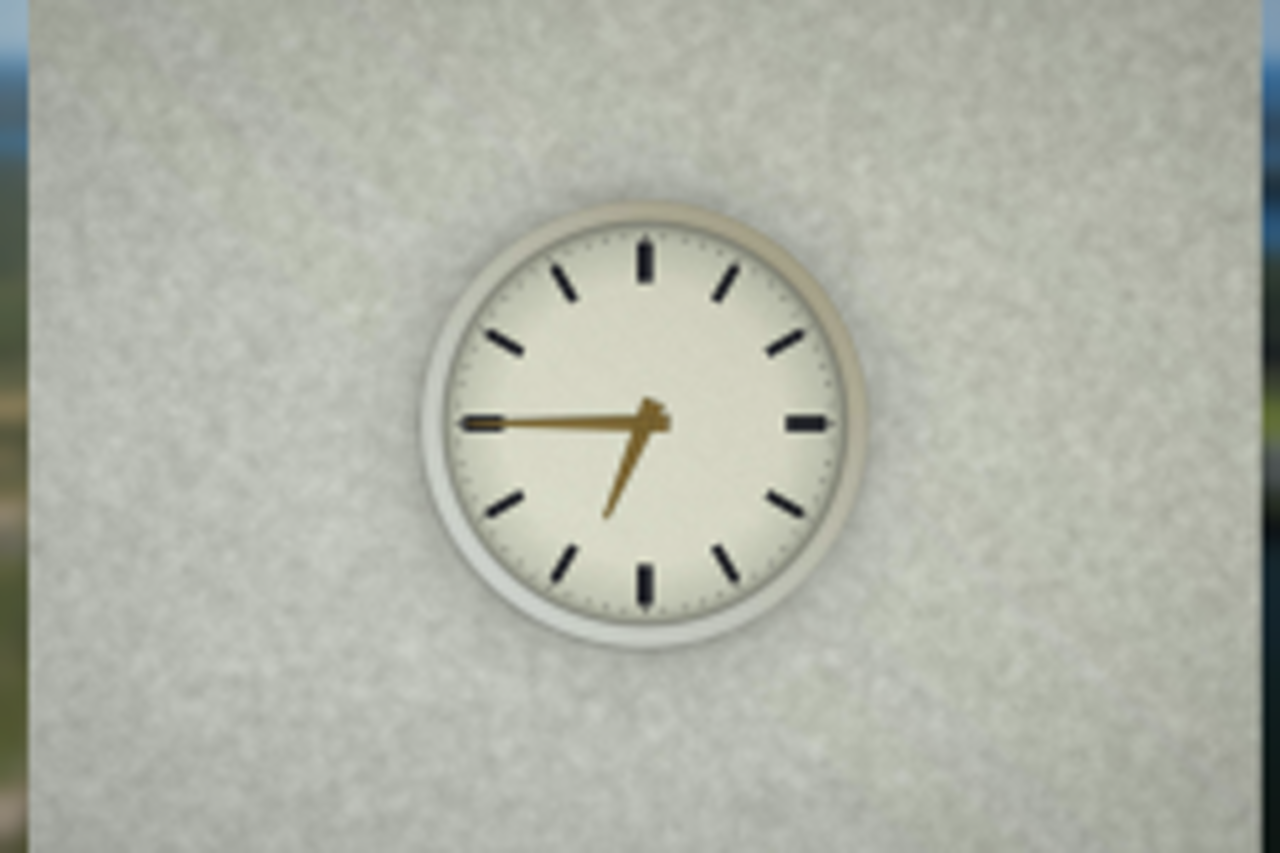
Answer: h=6 m=45
